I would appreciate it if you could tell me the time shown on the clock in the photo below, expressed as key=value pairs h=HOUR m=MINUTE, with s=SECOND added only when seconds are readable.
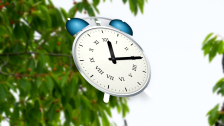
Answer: h=12 m=15
